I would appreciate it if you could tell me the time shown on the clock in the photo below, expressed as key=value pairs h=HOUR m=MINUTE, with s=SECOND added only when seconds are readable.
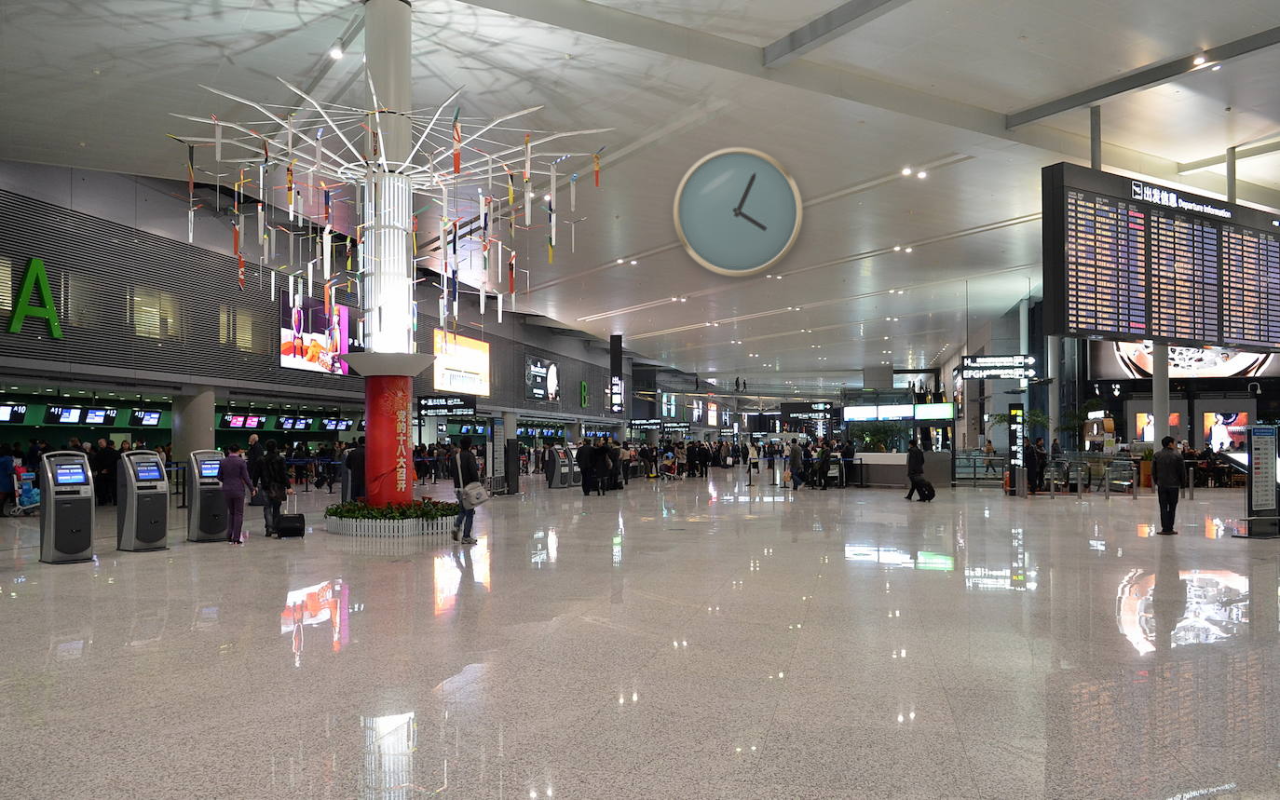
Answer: h=4 m=4
